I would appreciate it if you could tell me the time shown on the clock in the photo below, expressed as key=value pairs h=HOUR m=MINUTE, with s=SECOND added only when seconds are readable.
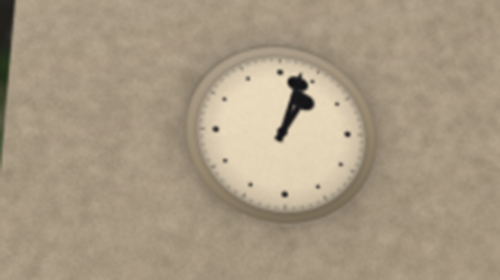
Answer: h=1 m=3
